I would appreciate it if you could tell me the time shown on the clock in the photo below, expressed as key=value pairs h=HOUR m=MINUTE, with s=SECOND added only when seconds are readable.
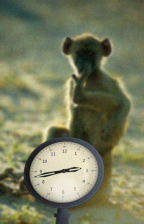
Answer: h=2 m=43
